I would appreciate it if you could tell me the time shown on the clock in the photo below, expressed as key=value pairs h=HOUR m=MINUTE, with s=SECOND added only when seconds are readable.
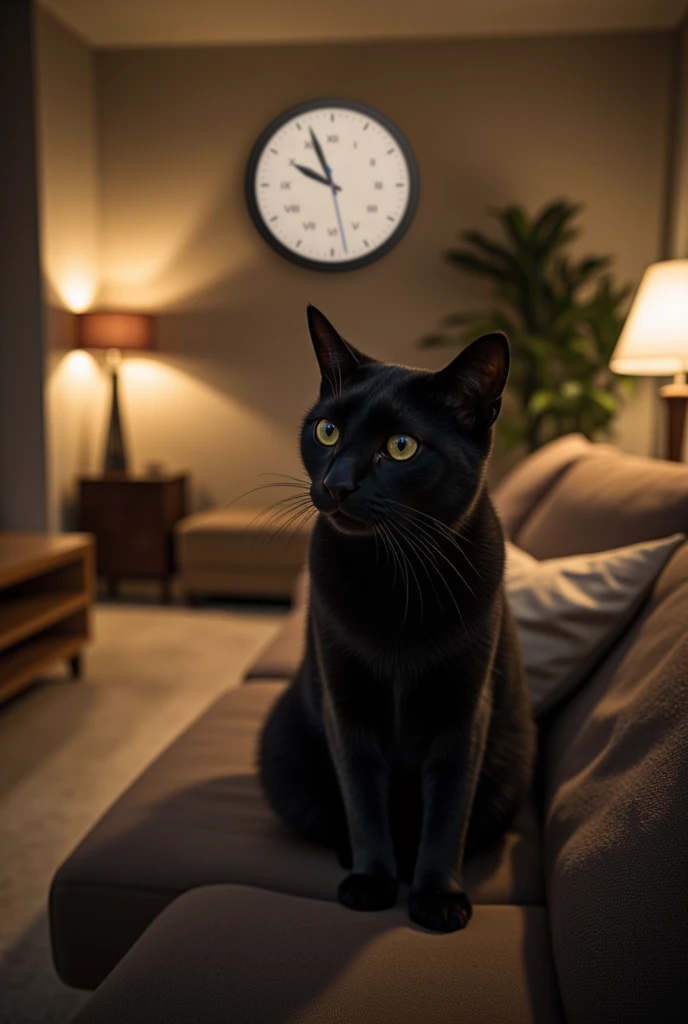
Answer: h=9 m=56 s=28
